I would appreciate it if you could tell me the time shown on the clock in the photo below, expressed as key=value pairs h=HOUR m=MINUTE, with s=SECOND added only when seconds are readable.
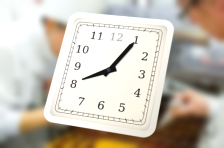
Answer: h=8 m=5
